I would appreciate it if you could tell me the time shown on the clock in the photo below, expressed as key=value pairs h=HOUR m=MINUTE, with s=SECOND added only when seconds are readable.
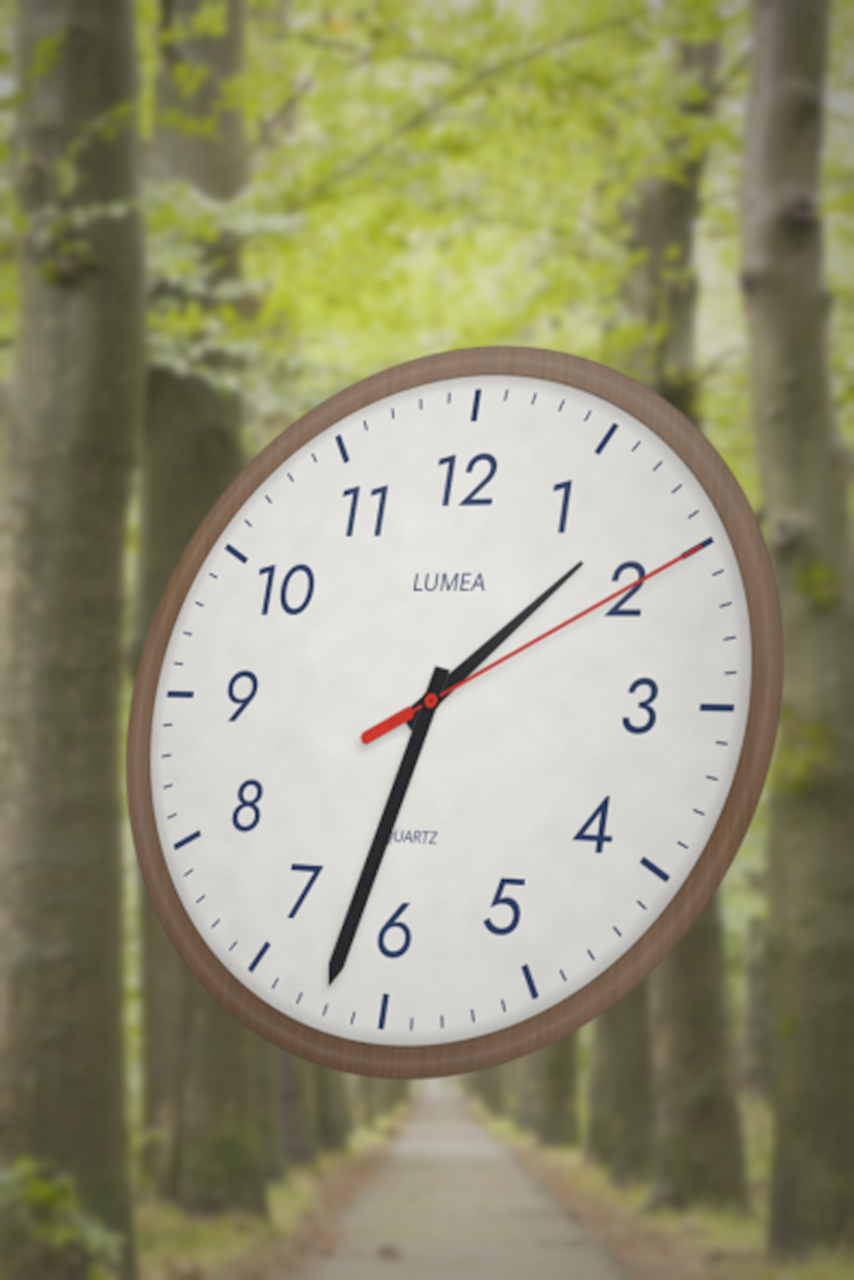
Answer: h=1 m=32 s=10
